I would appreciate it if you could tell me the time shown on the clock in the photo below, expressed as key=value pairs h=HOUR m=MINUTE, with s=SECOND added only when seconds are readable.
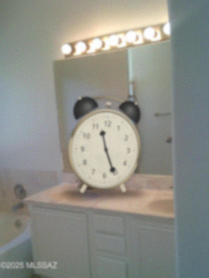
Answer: h=11 m=26
